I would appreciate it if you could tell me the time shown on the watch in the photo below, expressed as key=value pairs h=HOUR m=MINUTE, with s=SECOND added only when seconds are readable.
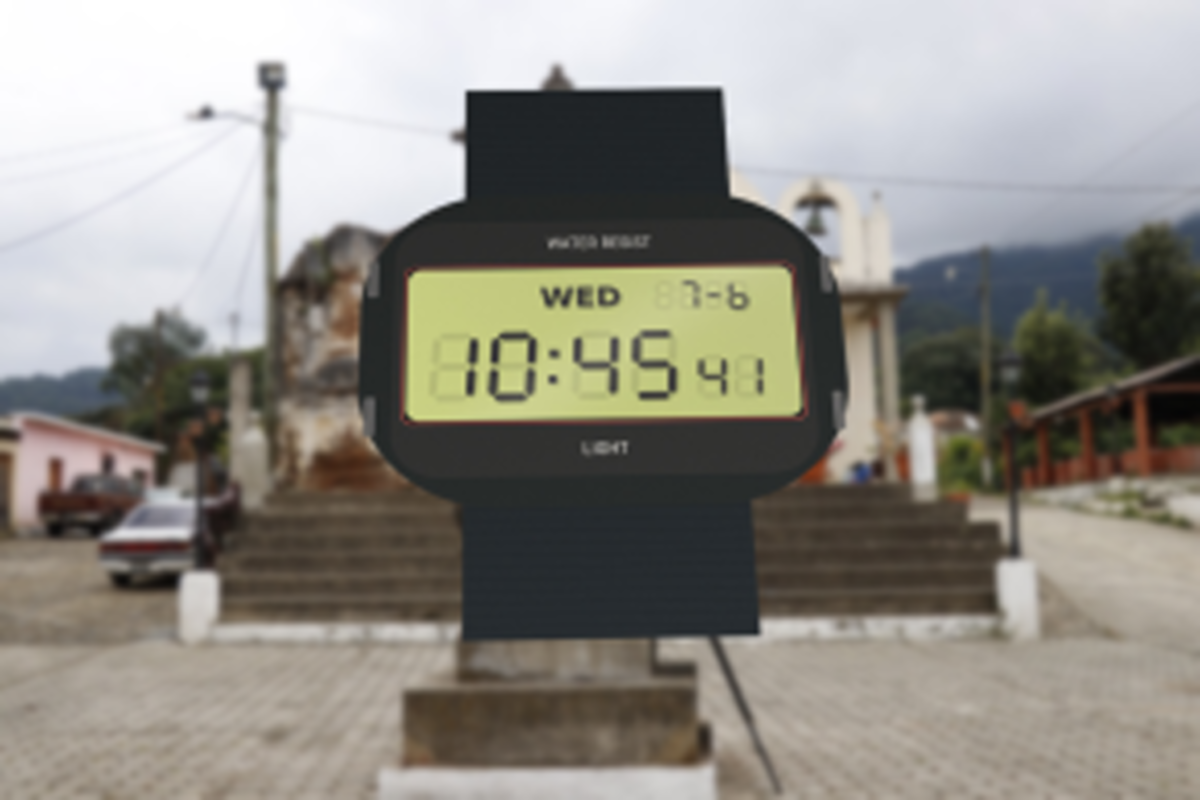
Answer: h=10 m=45 s=41
